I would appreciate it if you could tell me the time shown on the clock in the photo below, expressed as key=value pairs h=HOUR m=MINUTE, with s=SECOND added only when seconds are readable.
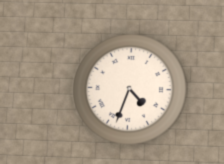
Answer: h=4 m=33
